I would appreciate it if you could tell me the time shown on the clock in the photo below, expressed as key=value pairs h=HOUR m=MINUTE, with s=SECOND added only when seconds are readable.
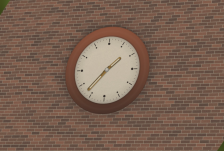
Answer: h=1 m=37
